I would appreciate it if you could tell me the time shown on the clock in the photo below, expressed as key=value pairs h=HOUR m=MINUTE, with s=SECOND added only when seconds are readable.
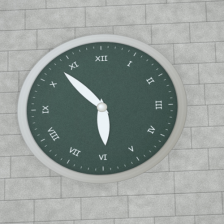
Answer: h=5 m=53
